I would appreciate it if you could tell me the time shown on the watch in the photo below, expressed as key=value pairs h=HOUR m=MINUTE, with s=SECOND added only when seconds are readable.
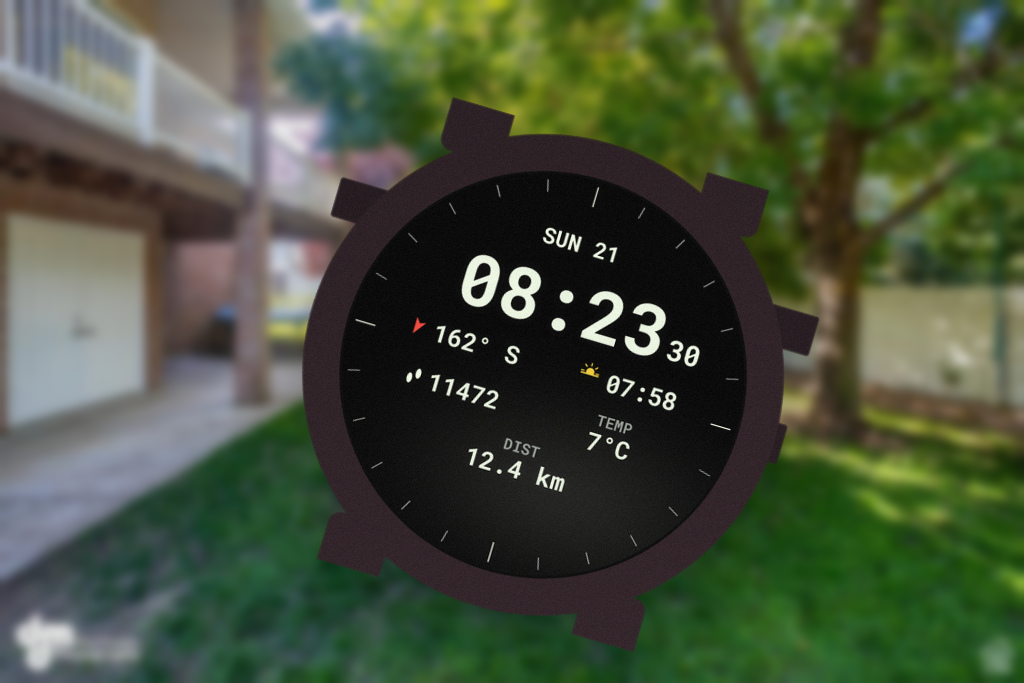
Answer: h=8 m=23 s=30
